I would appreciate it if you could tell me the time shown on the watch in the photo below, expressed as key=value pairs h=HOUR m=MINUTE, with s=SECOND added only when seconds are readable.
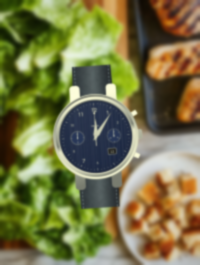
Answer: h=12 m=6
